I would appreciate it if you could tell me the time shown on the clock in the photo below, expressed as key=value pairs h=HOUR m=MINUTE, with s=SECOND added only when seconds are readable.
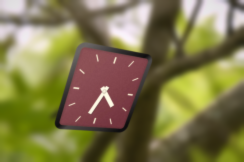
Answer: h=4 m=33
